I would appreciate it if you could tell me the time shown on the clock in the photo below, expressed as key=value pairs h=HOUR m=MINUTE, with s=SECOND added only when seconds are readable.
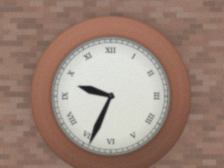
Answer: h=9 m=34
